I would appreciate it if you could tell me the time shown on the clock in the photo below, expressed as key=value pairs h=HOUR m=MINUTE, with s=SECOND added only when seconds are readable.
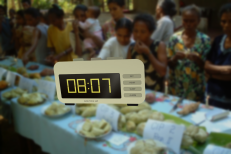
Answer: h=8 m=7
